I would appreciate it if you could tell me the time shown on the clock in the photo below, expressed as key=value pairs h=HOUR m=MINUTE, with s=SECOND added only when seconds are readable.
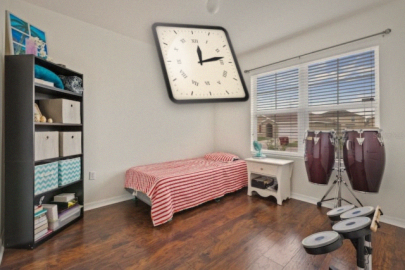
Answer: h=12 m=13
